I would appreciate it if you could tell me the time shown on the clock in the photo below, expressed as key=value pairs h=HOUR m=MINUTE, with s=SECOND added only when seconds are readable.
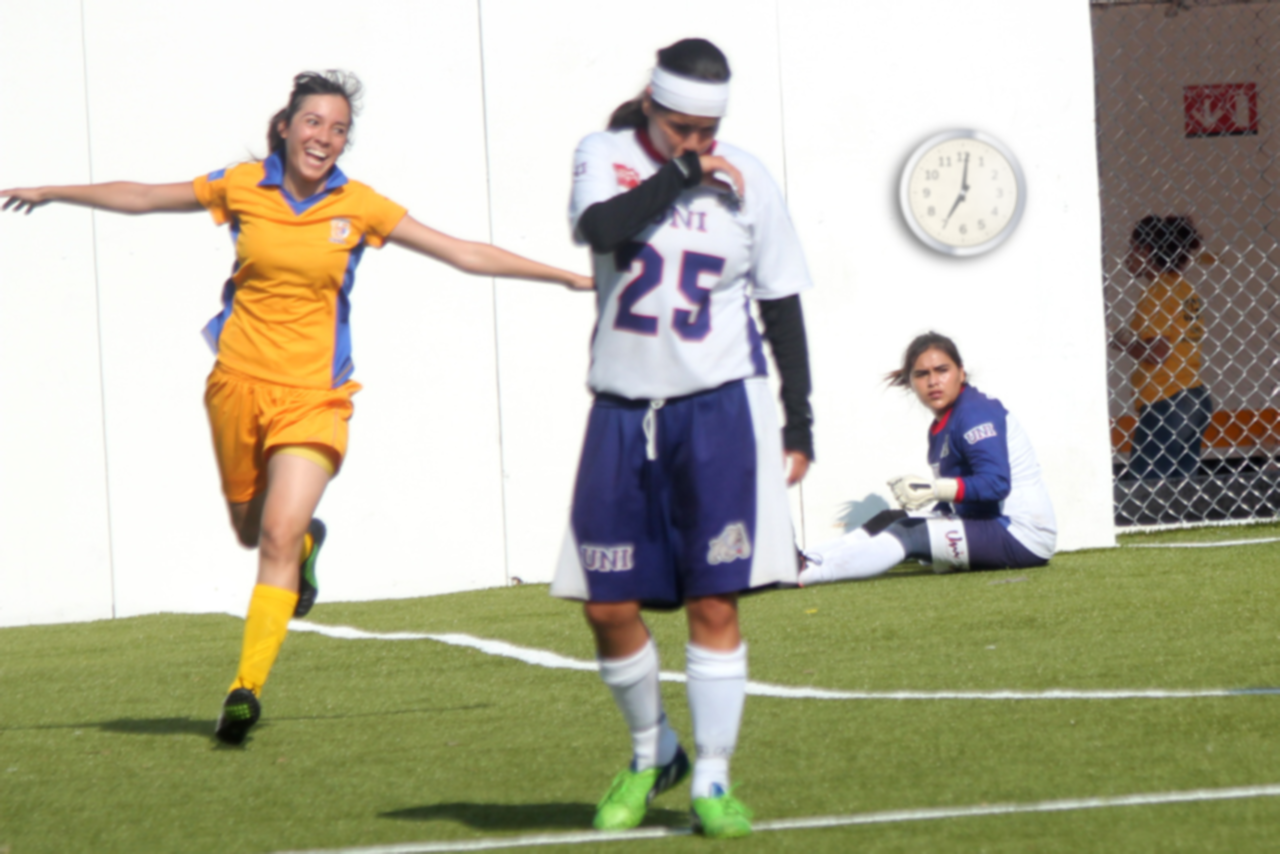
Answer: h=7 m=1
